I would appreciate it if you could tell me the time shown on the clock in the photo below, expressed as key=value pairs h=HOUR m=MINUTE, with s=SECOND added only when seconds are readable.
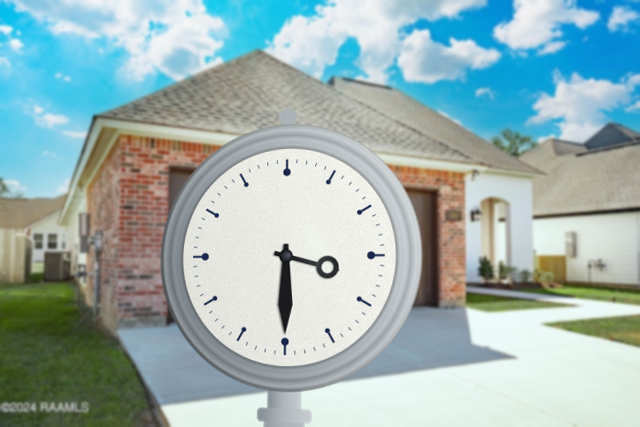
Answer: h=3 m=30
